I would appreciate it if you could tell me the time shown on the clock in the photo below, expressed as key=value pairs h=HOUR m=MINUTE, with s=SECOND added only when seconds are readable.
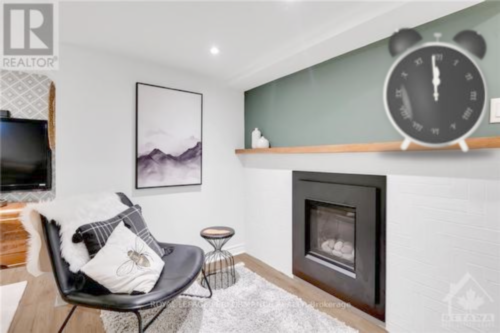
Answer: h=11 m=59
